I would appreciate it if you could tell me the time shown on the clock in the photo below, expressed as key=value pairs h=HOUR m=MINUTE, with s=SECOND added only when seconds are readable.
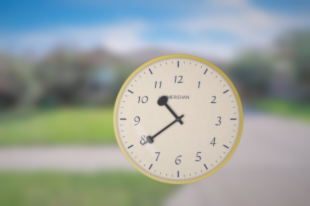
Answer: h=10 m=39
